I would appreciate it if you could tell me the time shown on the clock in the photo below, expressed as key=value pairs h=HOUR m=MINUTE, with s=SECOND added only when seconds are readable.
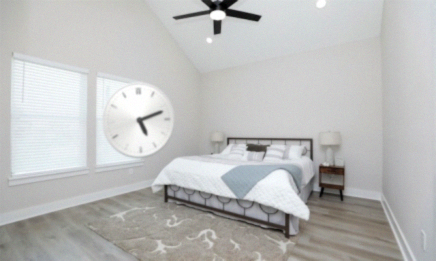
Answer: h=5 m=12
